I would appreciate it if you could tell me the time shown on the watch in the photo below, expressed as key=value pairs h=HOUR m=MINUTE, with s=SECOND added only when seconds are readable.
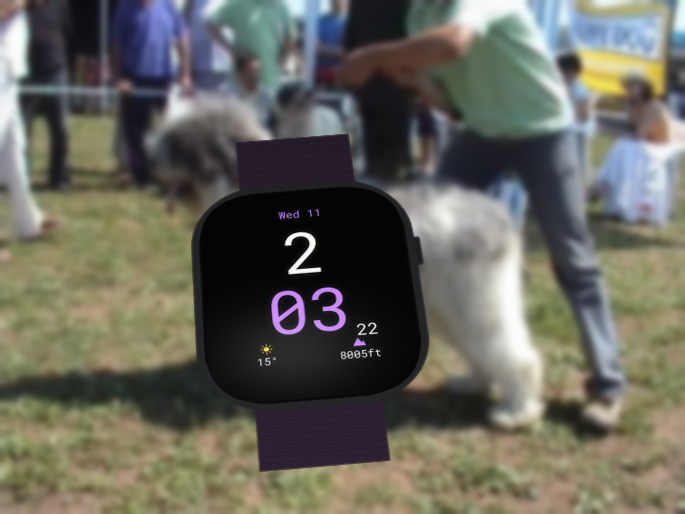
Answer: h=2 m=3 s=22
